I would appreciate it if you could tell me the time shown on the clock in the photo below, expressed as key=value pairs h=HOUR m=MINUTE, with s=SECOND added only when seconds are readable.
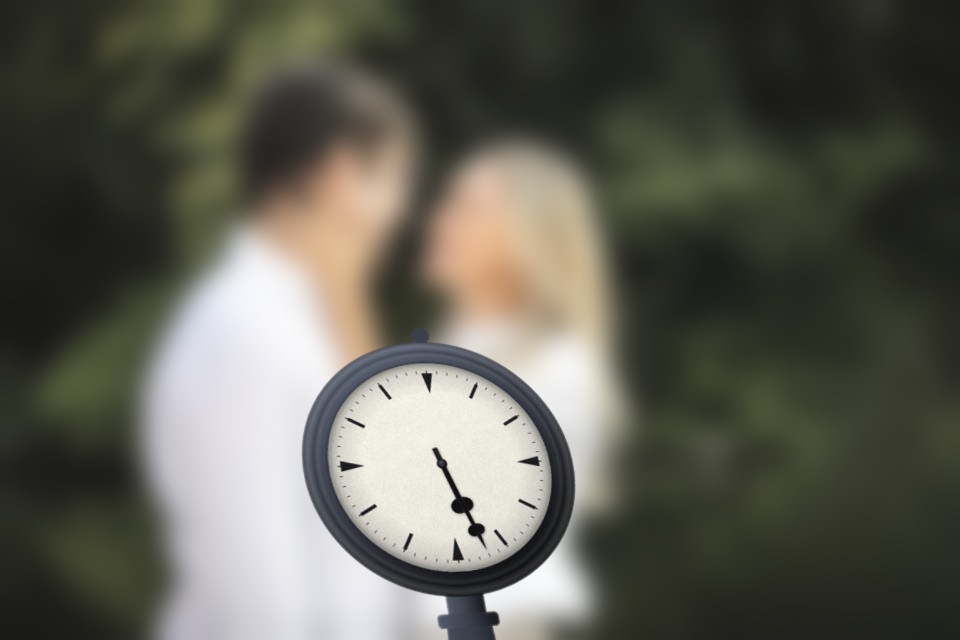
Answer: h=5 m=27
